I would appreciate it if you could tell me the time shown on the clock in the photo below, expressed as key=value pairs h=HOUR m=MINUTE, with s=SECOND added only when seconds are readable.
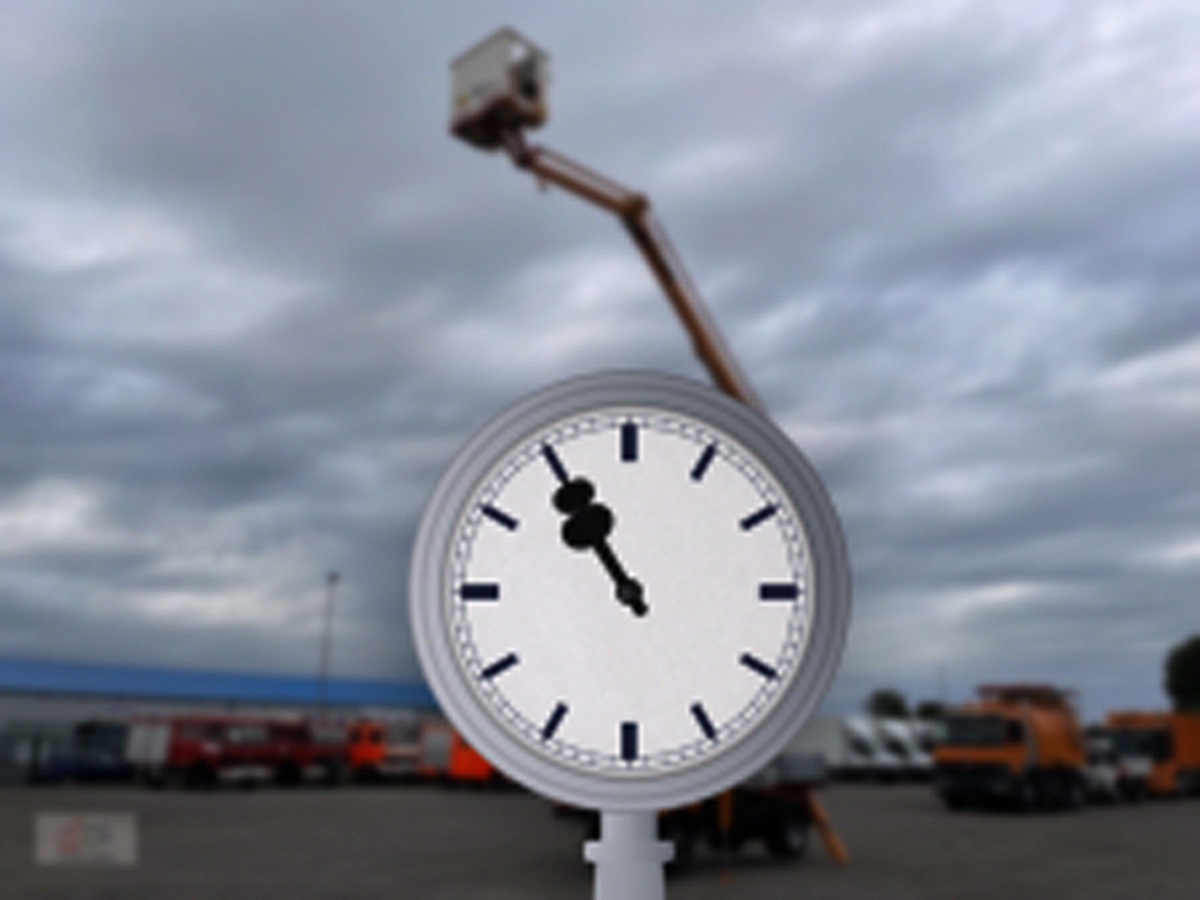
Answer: h=10 m=55
